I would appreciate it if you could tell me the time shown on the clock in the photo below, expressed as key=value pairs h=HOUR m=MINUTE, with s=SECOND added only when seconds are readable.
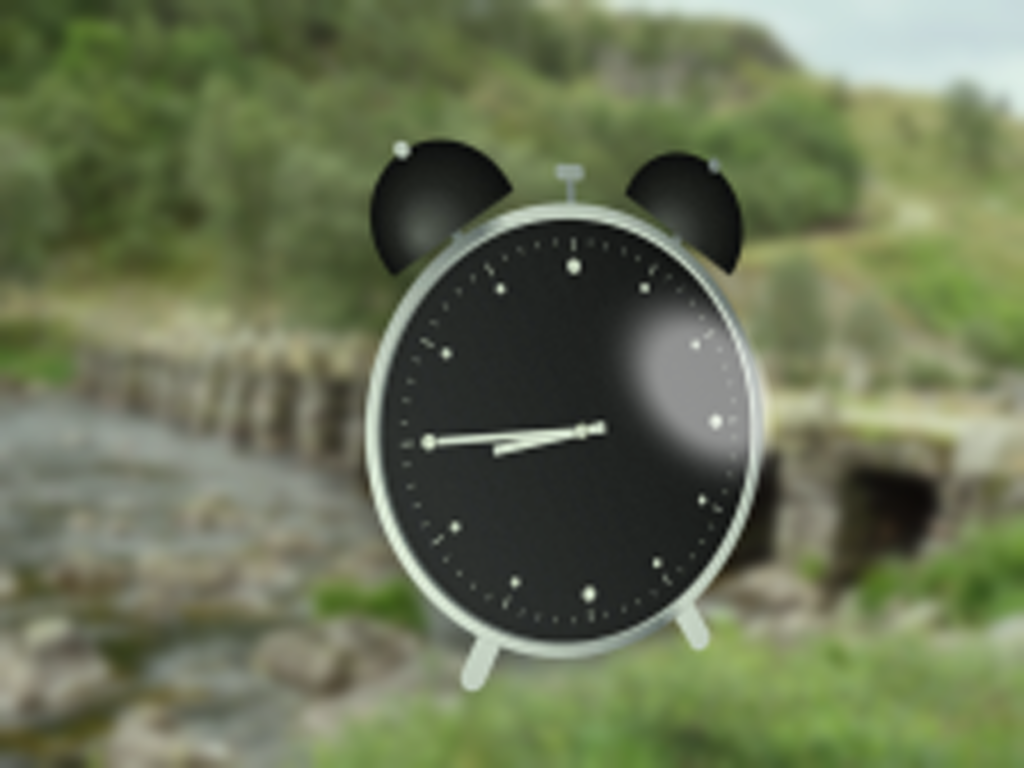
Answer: h=8 m=45
